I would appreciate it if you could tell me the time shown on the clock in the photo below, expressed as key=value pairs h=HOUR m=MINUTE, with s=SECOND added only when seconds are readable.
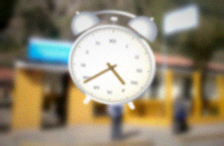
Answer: h=4 m=39
